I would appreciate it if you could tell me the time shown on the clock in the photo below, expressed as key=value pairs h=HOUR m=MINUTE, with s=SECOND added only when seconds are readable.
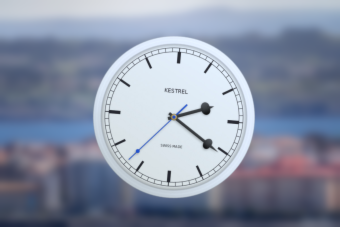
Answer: h=2 m=20 s=37
